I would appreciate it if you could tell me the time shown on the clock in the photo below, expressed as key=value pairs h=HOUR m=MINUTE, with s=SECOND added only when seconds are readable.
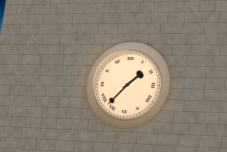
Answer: h=1 m=37
